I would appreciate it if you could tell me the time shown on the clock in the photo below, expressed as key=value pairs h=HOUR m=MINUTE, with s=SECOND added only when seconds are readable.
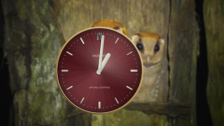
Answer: h=1 m=1
